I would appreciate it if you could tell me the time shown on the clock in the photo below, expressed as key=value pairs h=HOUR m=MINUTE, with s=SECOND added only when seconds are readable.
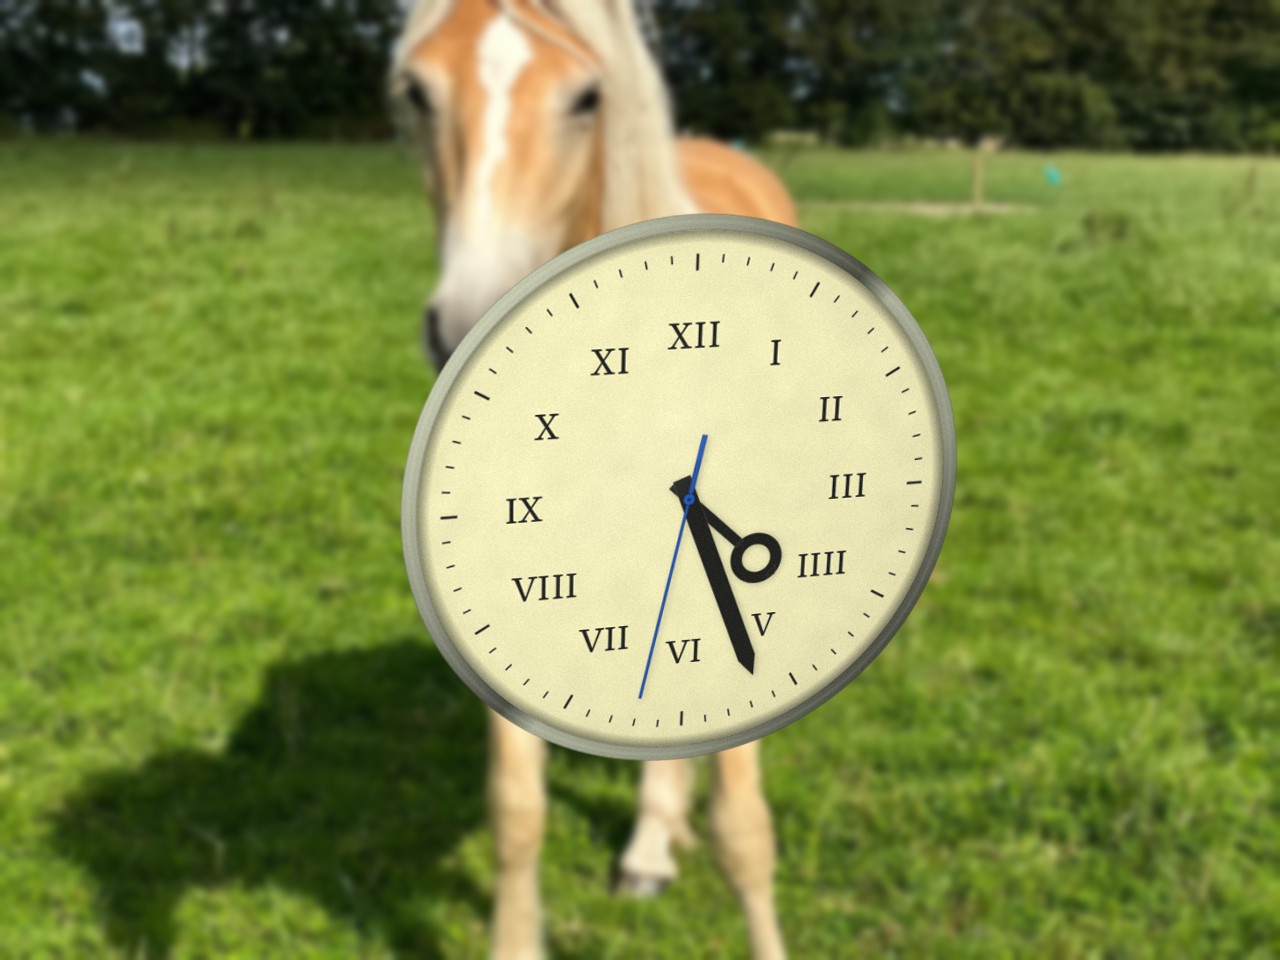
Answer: h=4 m=26 s=32
